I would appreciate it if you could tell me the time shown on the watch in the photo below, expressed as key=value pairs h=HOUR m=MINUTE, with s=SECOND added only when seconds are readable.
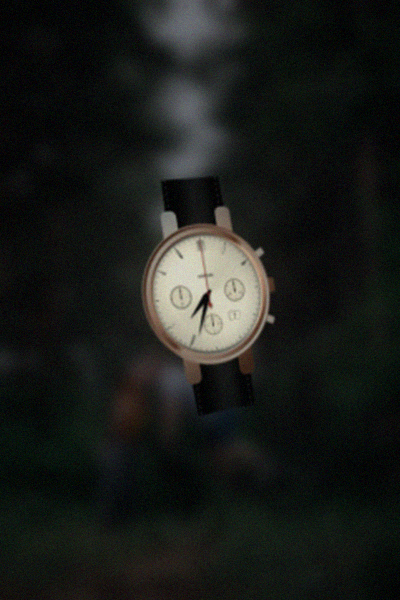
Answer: h=7 m=34
